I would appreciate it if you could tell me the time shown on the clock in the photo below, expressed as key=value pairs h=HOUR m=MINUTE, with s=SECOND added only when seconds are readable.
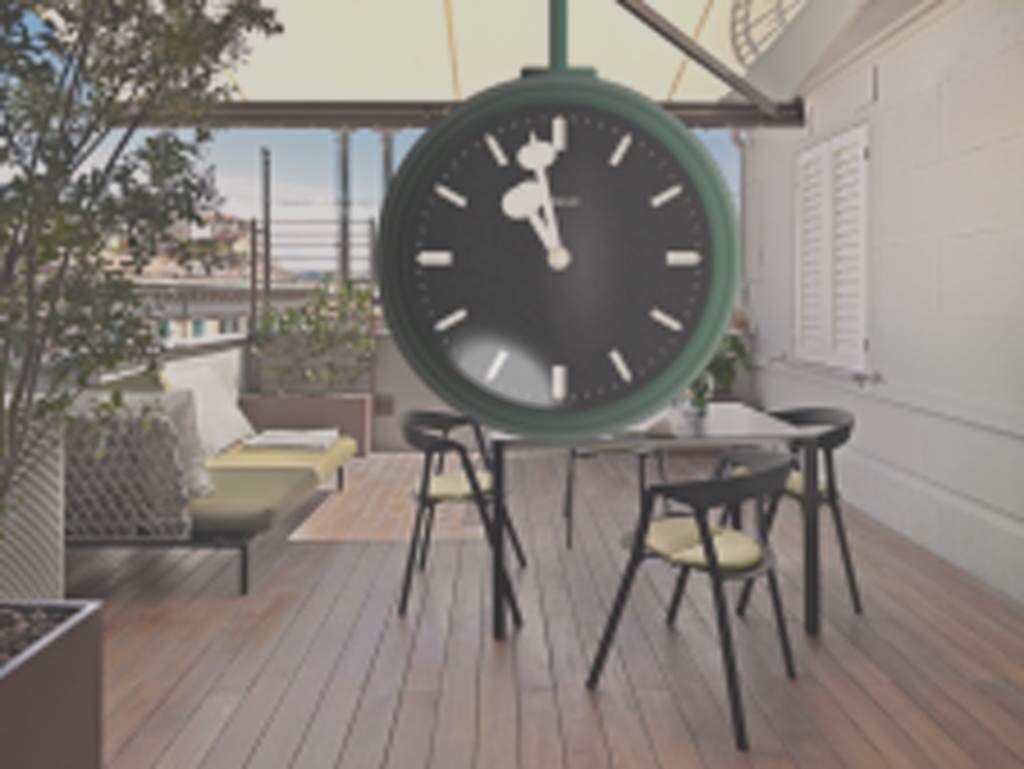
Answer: h=10 m=58
